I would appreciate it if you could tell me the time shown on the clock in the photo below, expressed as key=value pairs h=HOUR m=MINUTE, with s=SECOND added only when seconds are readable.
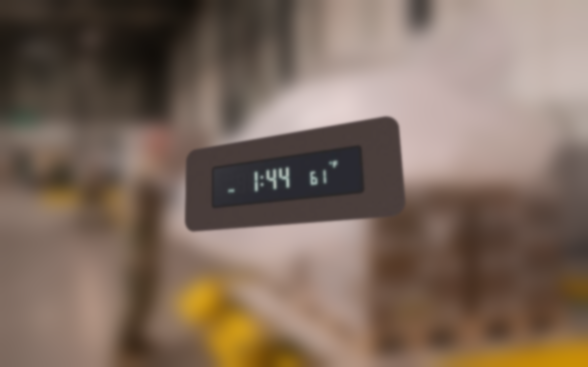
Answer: h=1 m=44
